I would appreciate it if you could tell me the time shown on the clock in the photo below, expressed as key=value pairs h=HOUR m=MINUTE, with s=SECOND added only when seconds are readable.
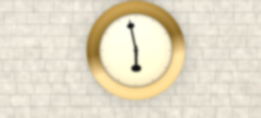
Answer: h=5 m=58
